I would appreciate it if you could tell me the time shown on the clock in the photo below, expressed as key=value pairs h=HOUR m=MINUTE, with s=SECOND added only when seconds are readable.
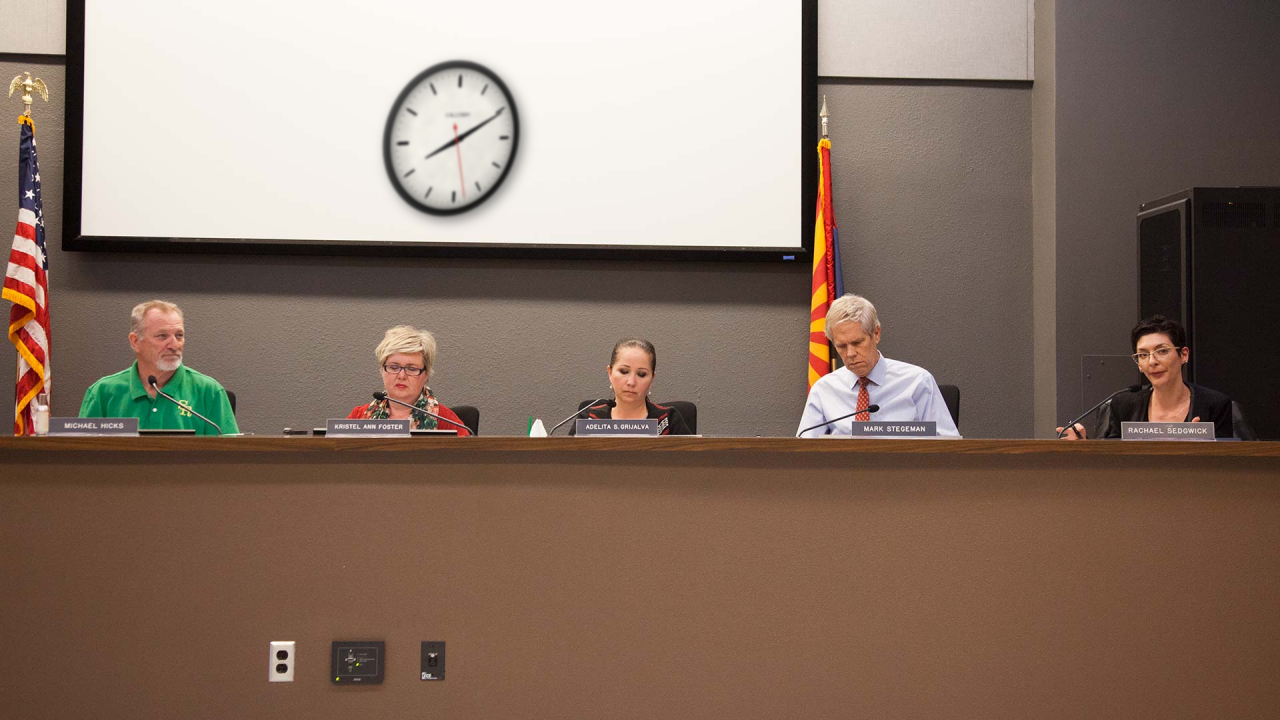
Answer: h=8 m=10 s=28
